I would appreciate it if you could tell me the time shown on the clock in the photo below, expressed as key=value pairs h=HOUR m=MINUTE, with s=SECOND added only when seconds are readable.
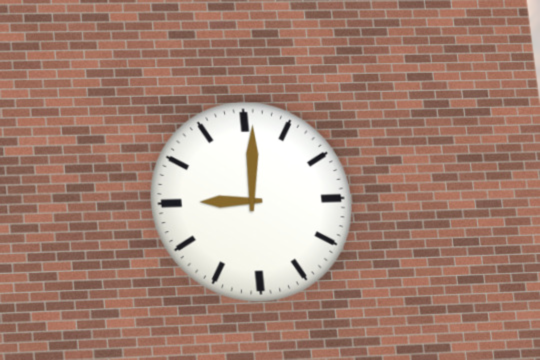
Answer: h=9 m=1
